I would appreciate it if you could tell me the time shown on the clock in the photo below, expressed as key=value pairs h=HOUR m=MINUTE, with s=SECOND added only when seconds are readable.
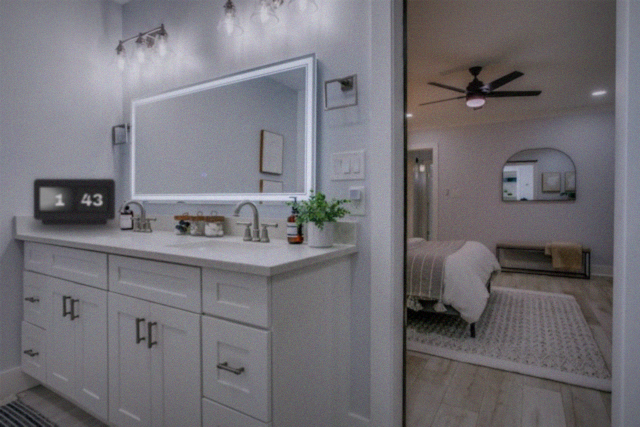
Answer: h=1 m=43
